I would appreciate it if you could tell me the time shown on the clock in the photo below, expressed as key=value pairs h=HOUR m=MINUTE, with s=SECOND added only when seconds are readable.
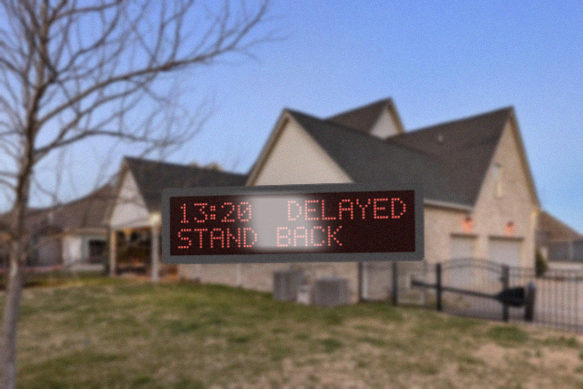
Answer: h=13 m=20
